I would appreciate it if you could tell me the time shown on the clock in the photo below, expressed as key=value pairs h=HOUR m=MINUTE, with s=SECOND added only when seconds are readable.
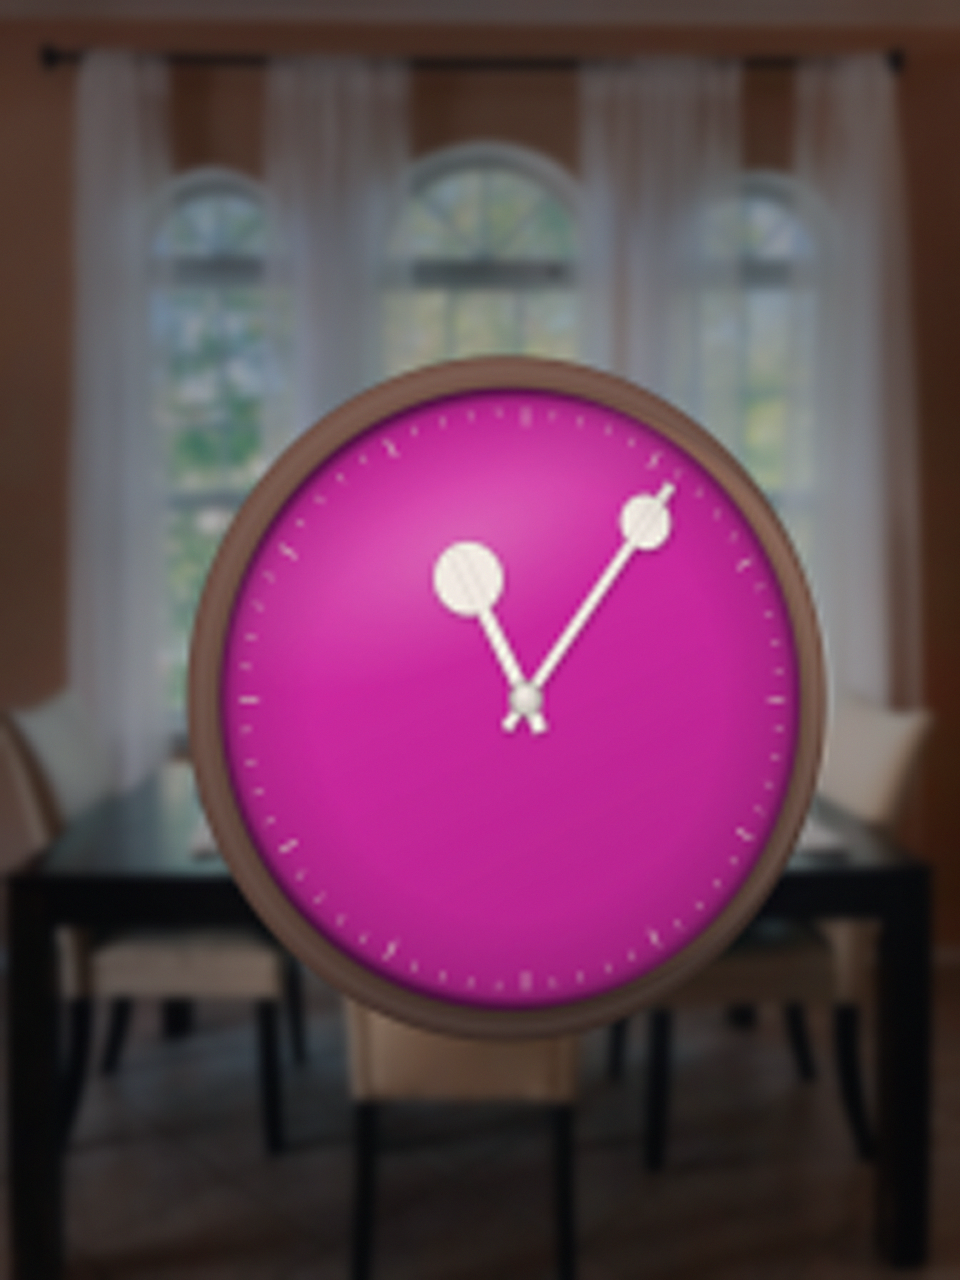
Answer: h=11 m=6
